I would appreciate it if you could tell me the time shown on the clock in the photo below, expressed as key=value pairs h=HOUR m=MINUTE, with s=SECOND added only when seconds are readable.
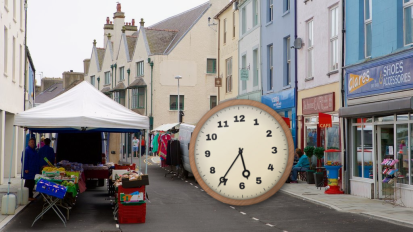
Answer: h=5 m=36
